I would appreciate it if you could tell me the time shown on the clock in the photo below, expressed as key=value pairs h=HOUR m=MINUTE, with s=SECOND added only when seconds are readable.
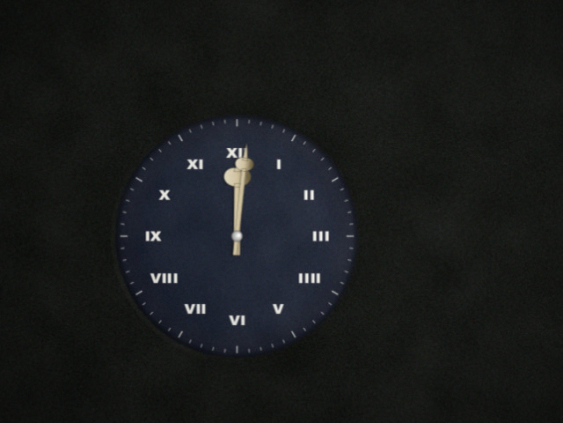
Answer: h=12 m=1
